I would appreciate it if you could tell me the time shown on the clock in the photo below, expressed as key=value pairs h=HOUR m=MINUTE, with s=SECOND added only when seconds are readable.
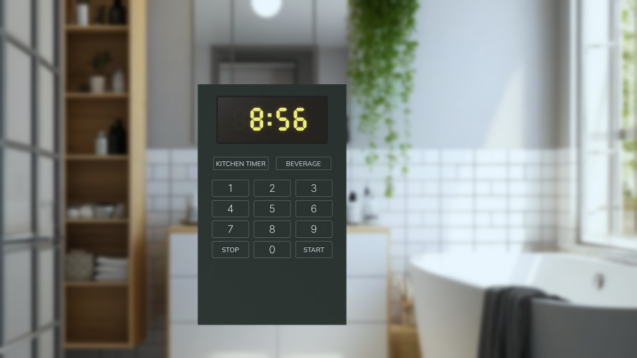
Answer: h=8 m=56
